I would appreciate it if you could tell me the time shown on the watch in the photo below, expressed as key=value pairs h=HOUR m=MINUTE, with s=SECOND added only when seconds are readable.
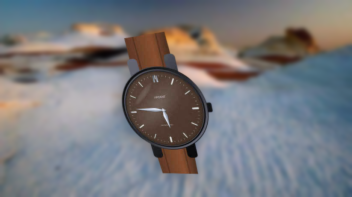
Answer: h=5 m=46
